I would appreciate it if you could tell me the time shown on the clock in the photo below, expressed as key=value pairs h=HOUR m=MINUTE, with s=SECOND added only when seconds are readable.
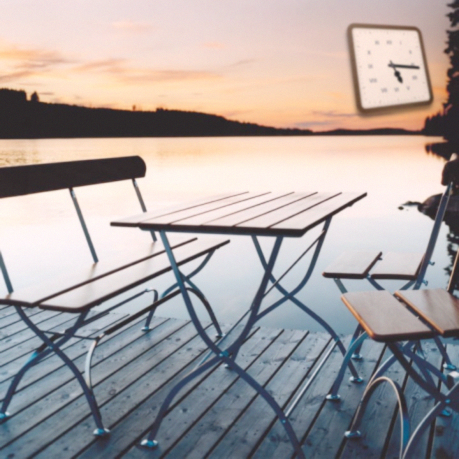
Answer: h=5 m=16
